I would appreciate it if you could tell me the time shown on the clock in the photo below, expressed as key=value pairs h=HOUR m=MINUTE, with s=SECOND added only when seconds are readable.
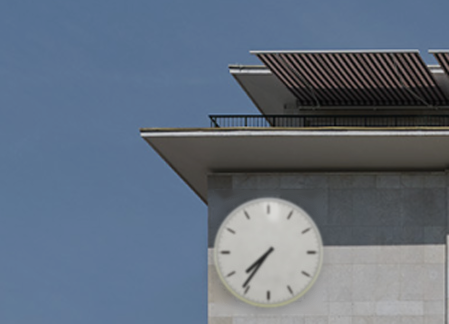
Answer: h=7 m=36
